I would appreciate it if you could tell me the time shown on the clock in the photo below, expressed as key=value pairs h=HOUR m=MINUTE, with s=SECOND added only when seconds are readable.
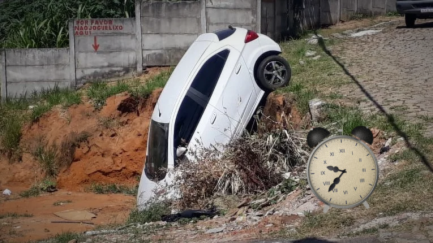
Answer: h=9 m=37
